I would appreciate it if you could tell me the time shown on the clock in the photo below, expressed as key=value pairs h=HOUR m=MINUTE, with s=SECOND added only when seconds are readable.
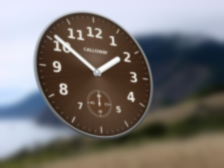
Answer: h=1 m=51
